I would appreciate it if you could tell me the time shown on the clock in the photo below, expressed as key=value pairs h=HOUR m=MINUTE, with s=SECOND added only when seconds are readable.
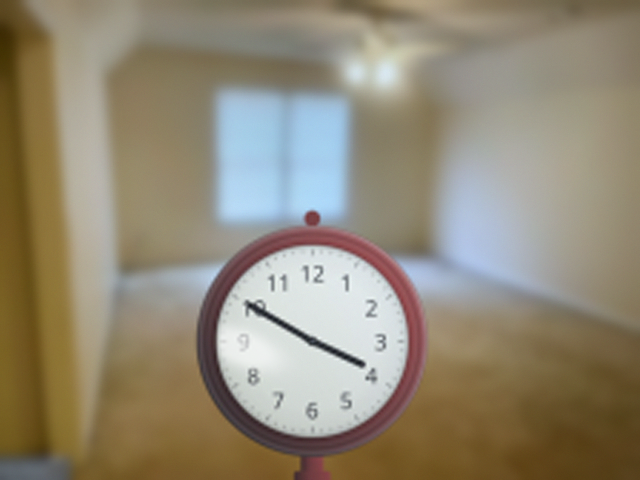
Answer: h=3 m=50
